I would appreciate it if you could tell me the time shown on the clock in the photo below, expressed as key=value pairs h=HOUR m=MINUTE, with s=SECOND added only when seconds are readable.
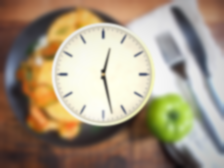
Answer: h=12 m=28
